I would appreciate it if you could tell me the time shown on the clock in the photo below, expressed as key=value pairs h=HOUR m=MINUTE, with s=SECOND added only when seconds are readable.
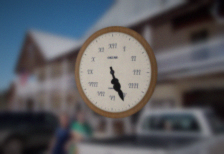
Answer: h=5 m=26
